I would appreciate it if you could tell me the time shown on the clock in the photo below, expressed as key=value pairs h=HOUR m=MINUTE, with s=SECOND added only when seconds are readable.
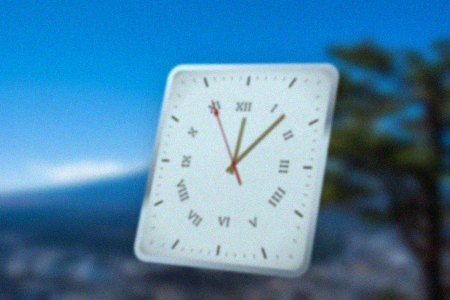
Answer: h=12 m=6 s=55
